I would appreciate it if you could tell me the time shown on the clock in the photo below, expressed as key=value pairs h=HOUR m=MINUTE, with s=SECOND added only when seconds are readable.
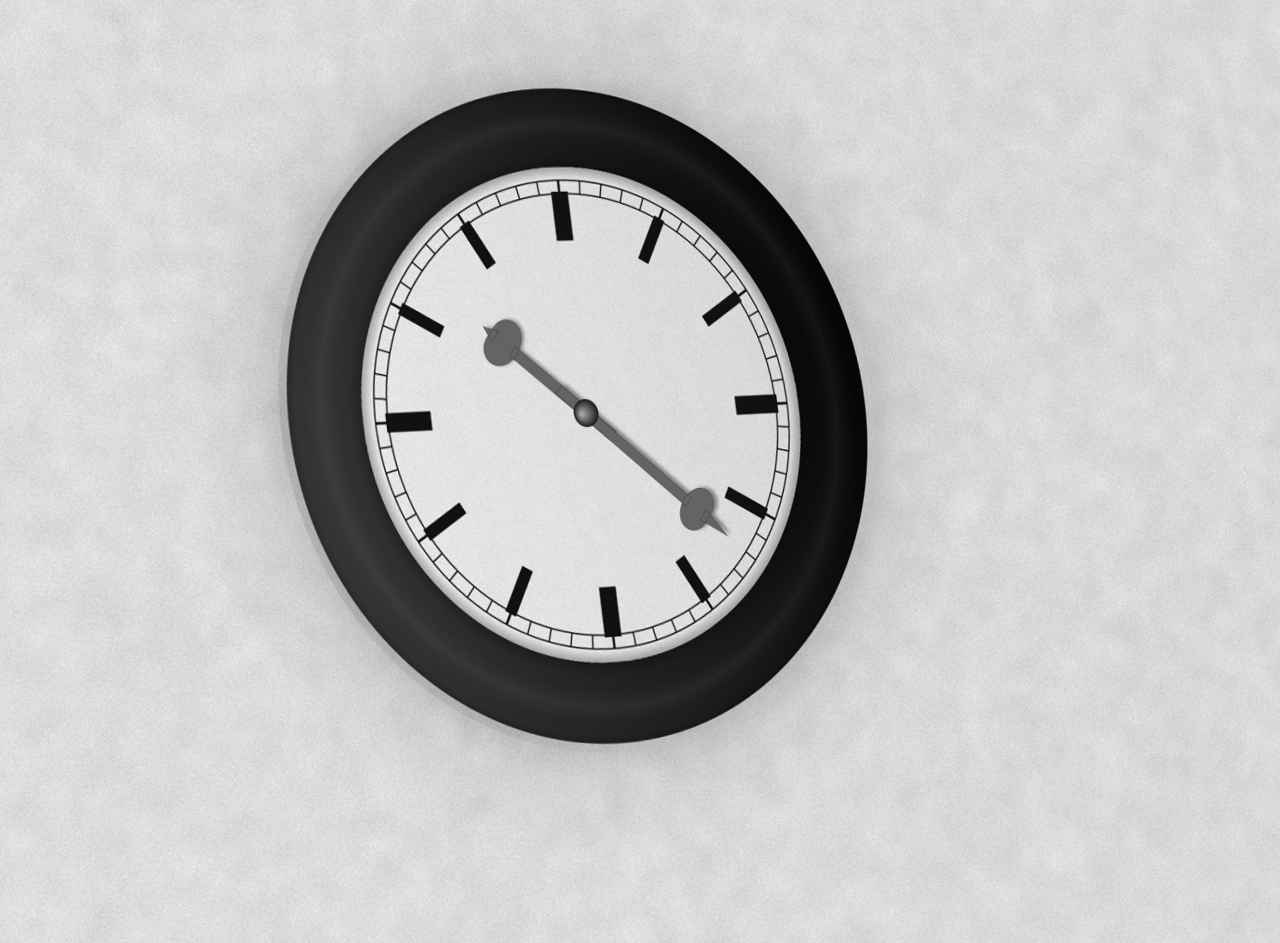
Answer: h=10 m=22
